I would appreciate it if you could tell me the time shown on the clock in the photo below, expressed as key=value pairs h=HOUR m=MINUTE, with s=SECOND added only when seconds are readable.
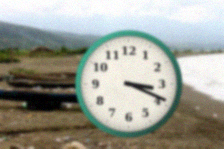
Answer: h=3 m=19
